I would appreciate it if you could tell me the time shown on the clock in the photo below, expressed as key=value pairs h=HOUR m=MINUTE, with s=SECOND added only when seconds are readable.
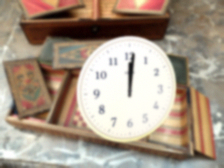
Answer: h=12 m=1
